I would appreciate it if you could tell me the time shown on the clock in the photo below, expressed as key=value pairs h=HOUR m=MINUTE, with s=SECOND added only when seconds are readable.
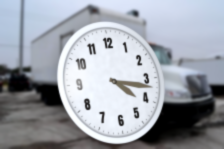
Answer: h=4 m=17
